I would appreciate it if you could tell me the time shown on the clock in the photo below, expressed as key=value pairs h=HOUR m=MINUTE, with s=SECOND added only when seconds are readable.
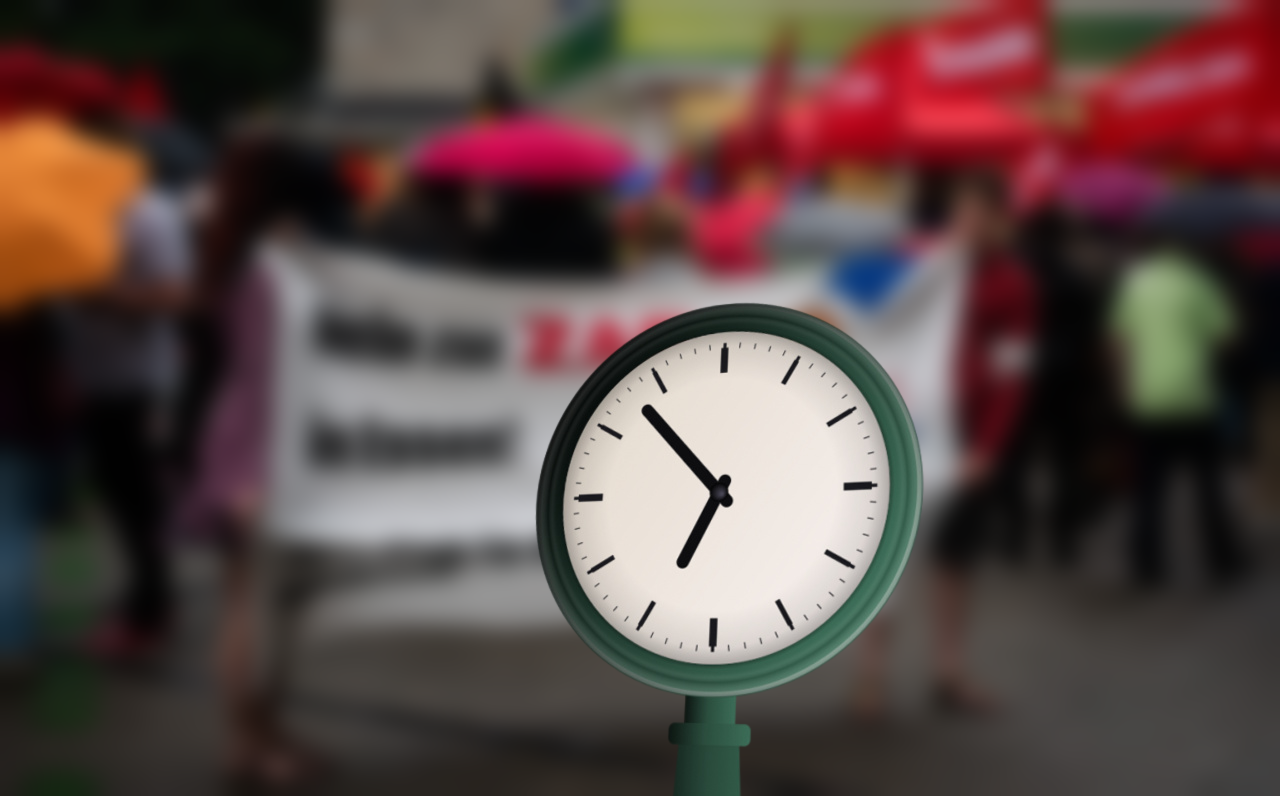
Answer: h=6 m=53
